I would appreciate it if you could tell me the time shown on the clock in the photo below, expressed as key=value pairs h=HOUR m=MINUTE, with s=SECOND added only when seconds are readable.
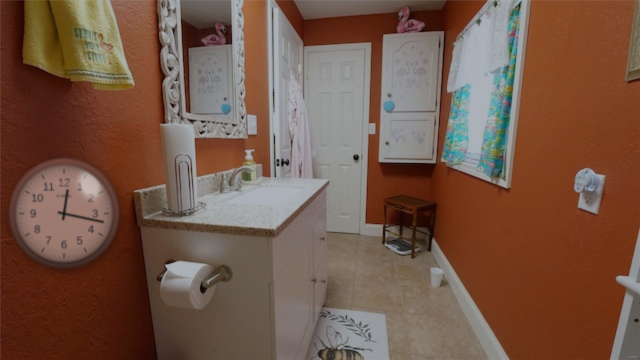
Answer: h=12 m=17
